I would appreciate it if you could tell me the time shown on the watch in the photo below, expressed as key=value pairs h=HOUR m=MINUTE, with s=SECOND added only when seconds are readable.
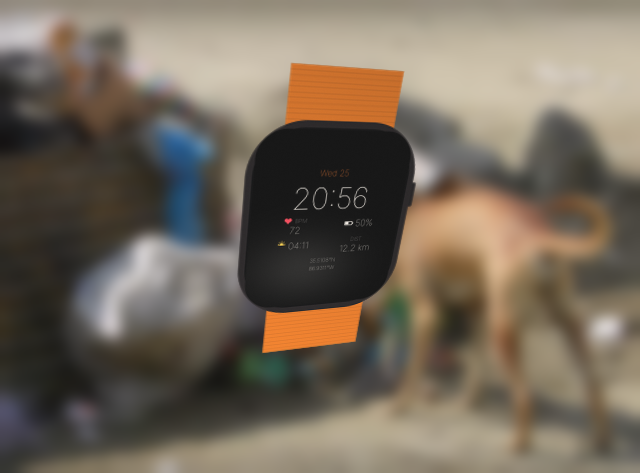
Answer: h=20 m=56
